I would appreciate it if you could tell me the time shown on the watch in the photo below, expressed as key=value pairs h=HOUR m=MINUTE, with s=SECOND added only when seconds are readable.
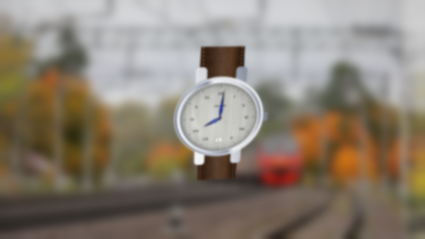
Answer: h=8 m=1
